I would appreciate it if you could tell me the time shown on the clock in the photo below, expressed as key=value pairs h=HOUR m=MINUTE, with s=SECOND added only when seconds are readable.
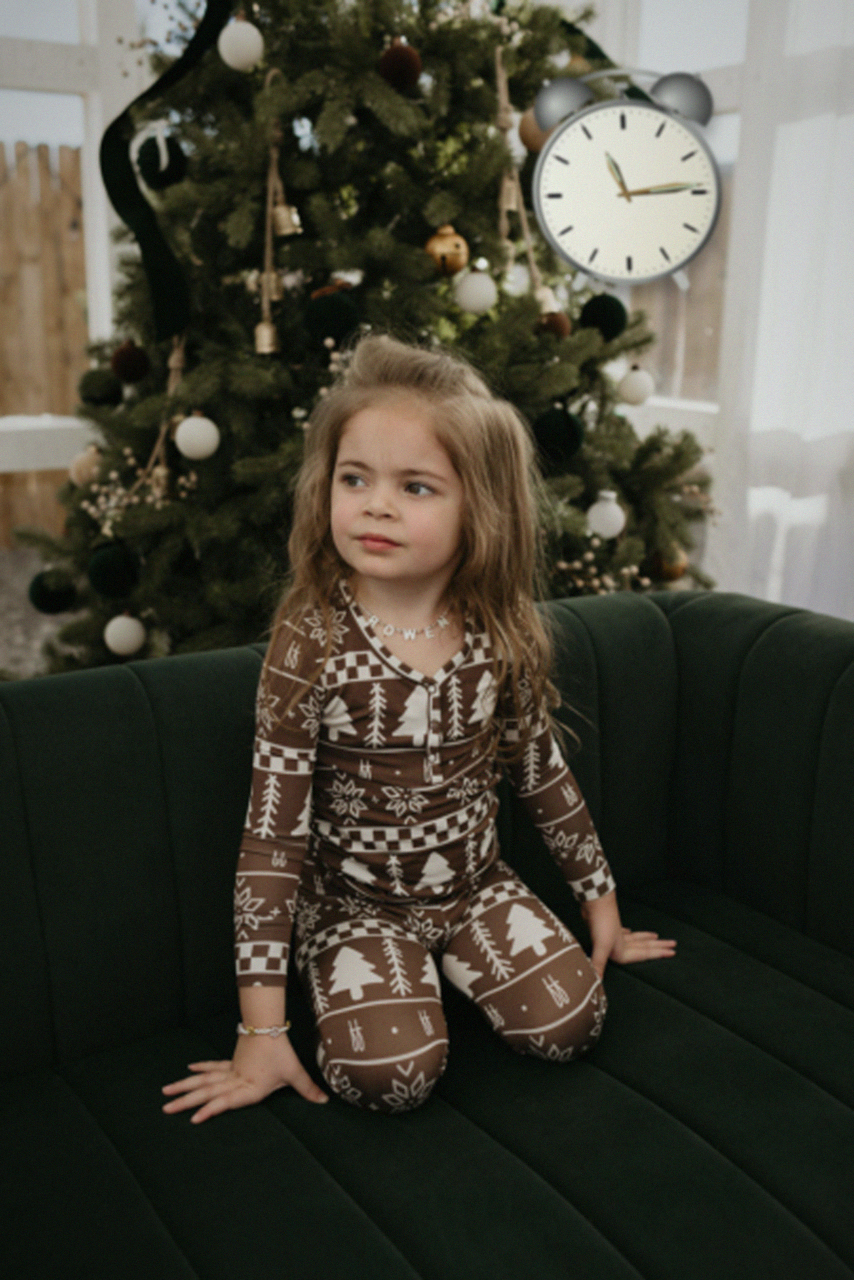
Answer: h=11 m=14
